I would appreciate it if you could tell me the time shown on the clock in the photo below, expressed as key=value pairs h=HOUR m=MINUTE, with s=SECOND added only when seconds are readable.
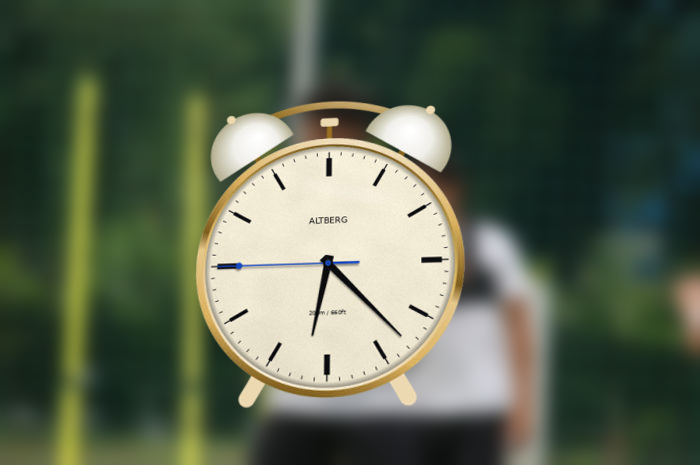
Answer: h=6 m=22 s=45
